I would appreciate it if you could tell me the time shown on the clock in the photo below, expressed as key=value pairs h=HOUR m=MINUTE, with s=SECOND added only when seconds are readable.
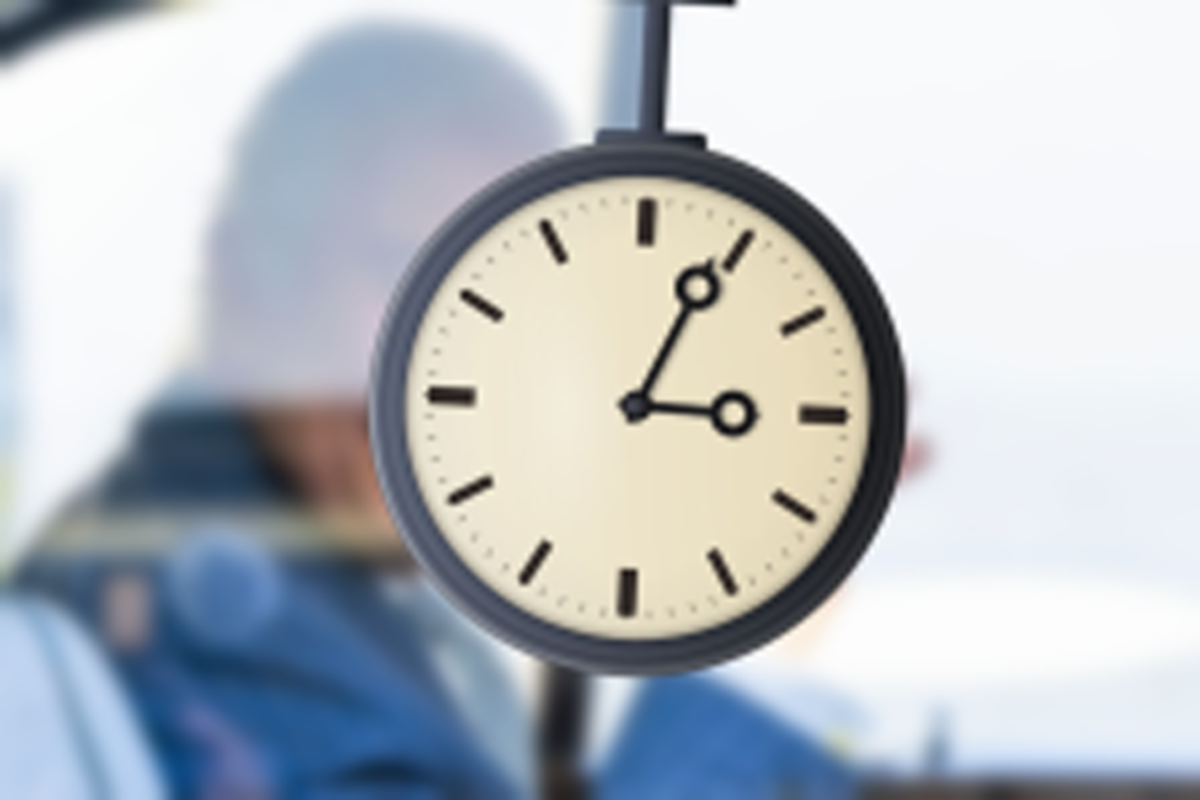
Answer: h=3 m=4
